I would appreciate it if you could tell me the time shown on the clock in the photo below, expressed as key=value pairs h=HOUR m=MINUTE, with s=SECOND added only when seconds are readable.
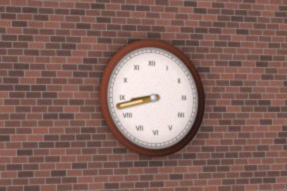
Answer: h=8 m=43
